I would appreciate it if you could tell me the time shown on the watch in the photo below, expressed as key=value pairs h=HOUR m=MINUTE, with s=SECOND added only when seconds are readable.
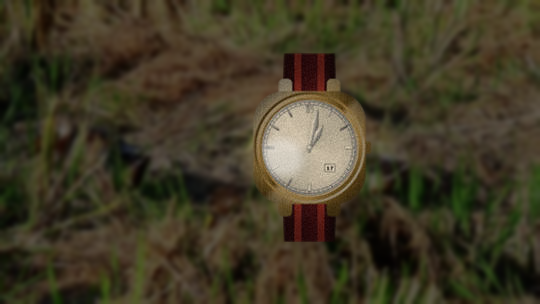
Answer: h=1 m=2
